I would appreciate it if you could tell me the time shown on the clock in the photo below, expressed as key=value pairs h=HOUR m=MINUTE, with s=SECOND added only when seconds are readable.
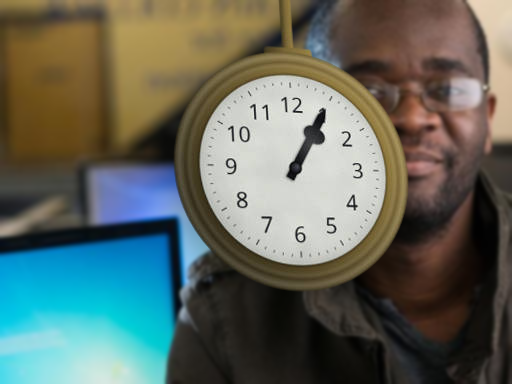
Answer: h=1 m=5
